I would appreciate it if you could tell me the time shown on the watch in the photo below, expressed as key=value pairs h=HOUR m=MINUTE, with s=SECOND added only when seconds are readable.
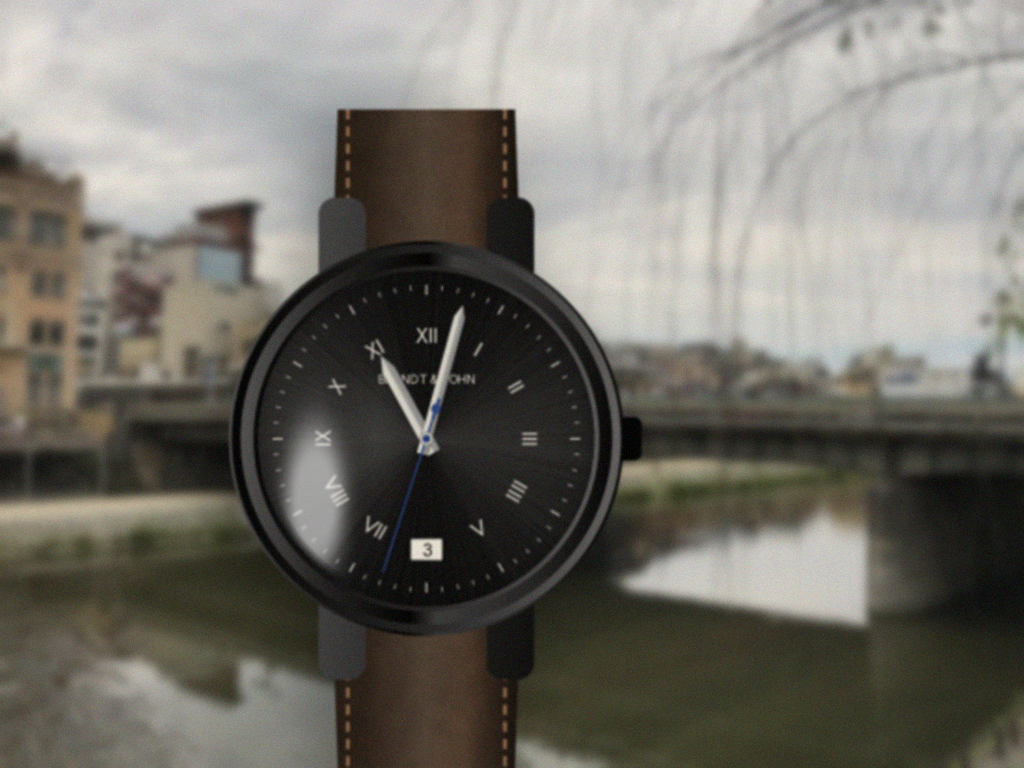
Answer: h=11 m=2 s=33
